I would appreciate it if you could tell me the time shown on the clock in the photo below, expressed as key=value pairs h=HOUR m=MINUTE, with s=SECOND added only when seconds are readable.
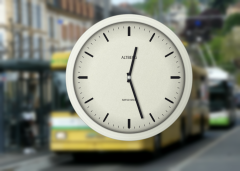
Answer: h=12 m=27
